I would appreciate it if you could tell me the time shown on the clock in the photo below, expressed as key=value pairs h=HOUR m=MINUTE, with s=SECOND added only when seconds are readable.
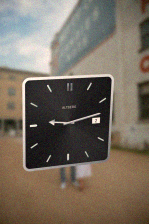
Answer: h=9 m=13
